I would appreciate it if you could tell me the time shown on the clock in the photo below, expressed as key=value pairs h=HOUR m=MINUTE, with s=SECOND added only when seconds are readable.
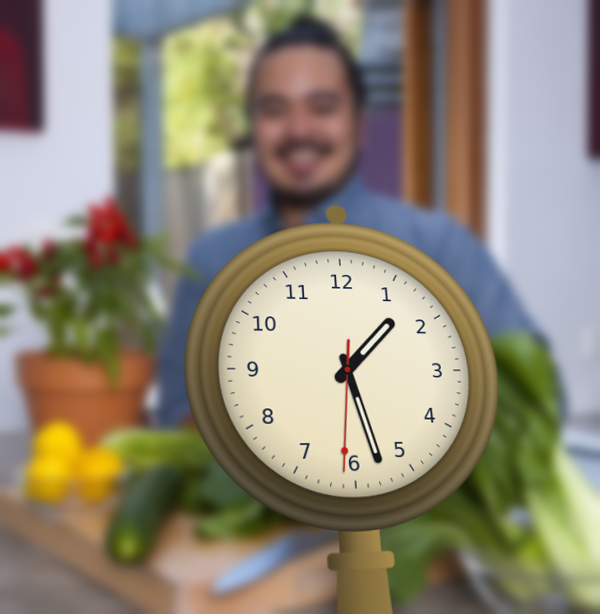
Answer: h=1 m=27 s=31
